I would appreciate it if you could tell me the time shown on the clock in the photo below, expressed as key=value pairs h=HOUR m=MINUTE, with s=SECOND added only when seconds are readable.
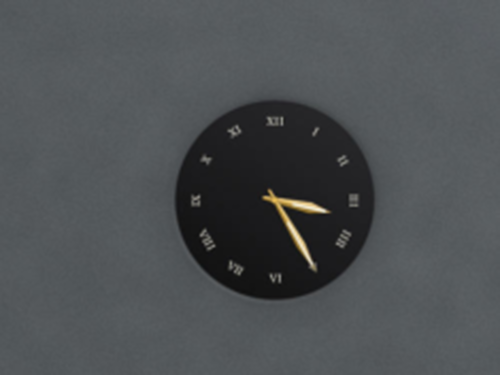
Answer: h=3 m=25
